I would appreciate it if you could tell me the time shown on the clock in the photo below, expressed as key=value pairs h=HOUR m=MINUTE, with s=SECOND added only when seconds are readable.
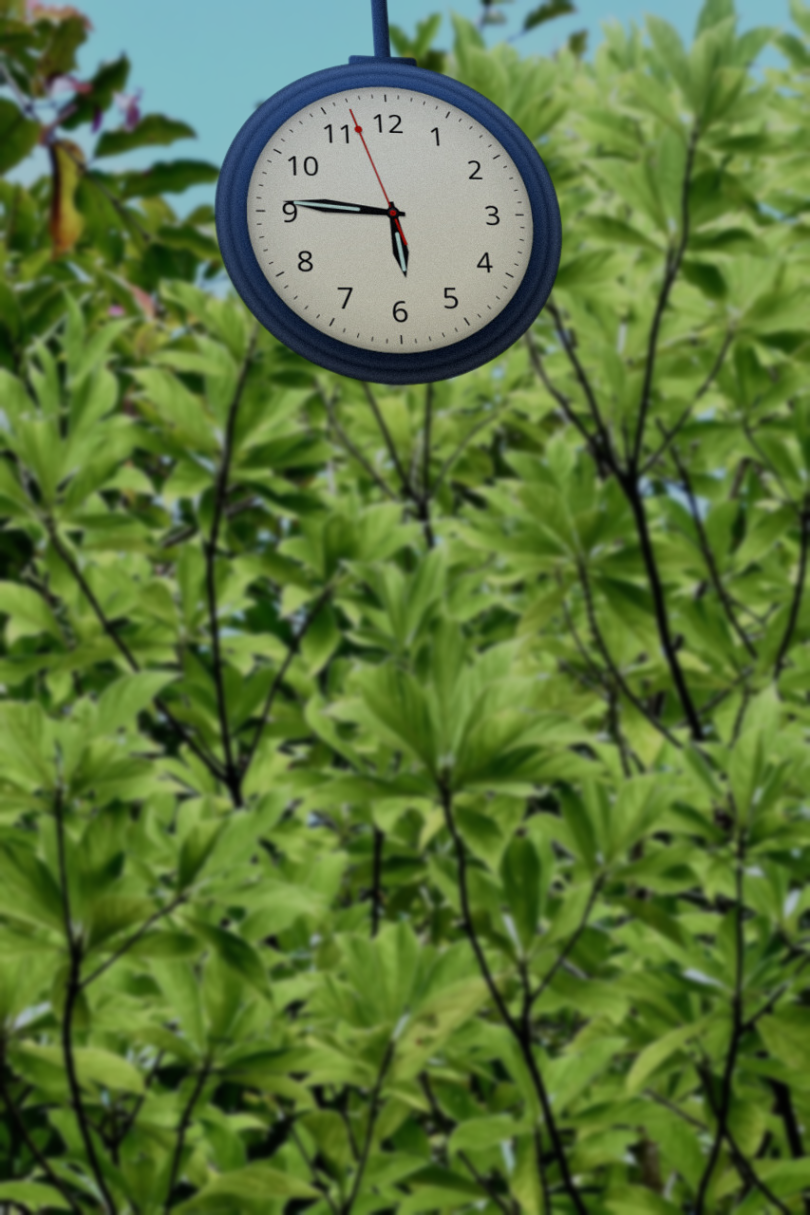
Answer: h=5 m=45 s=57
